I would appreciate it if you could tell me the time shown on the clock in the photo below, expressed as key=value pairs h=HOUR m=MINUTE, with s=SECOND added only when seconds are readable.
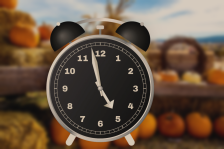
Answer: h=4 m=58
